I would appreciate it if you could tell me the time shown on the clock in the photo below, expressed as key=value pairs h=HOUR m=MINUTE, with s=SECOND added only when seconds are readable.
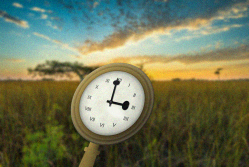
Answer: h=2 m=59
